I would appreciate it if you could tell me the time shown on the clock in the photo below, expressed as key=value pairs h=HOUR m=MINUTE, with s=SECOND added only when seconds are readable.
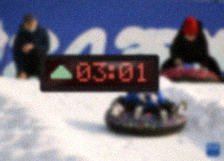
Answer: h=3 m=1
